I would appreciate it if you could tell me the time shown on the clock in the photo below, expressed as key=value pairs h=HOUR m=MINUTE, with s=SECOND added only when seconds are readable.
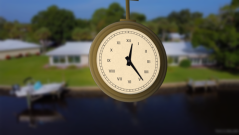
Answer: h=12 m=24
